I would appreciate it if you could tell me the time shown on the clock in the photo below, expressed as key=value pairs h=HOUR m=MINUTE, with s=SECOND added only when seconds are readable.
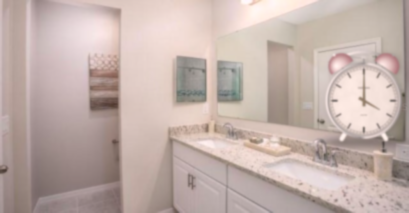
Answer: h=4 m=0
